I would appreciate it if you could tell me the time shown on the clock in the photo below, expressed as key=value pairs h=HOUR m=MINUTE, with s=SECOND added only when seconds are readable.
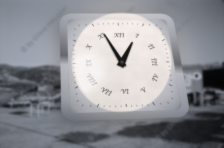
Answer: h=12 m=56
